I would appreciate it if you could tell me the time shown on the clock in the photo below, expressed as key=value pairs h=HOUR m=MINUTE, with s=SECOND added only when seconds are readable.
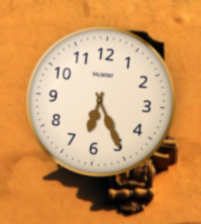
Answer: h=6 m=25
